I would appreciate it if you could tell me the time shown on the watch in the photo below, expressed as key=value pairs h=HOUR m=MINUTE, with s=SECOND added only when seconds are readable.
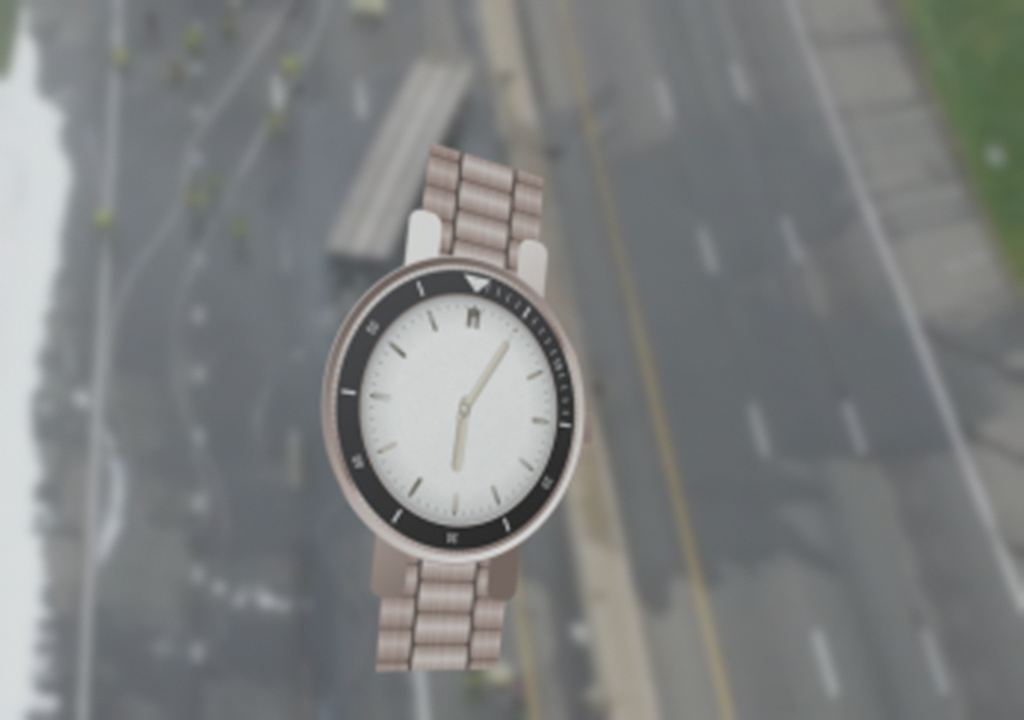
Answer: h=6 m=5
